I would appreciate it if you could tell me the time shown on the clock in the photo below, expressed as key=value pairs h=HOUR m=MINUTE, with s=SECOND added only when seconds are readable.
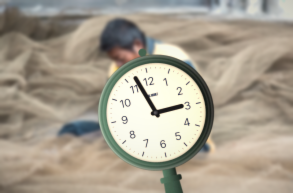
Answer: h=2 m=57
